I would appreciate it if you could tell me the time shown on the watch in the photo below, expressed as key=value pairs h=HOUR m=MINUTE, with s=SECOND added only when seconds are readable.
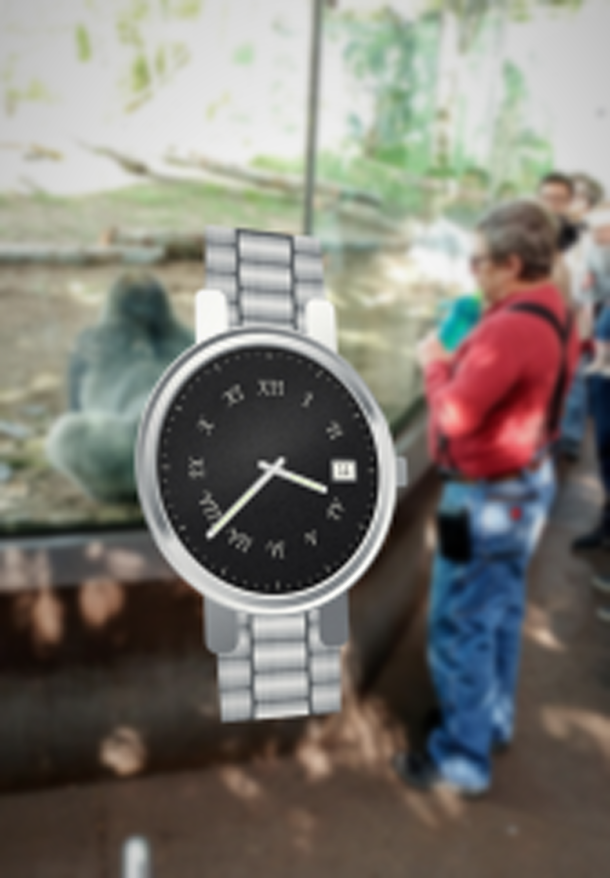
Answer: h=3 m=38
